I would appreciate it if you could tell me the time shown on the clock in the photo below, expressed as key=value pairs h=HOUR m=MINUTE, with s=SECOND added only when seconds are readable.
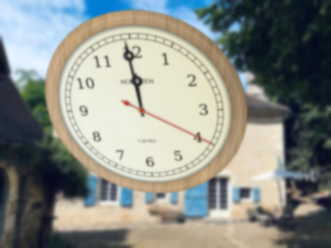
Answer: h=11 m=59 s=20
